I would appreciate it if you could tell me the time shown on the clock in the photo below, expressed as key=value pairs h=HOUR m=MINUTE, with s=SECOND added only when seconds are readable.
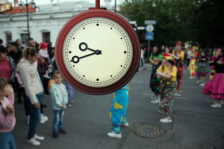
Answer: h=9 m=42
